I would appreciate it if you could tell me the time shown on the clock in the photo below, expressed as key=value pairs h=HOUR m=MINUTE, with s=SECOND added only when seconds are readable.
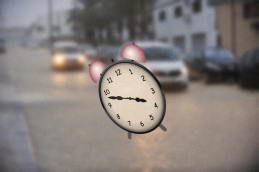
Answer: h=3 m=48
